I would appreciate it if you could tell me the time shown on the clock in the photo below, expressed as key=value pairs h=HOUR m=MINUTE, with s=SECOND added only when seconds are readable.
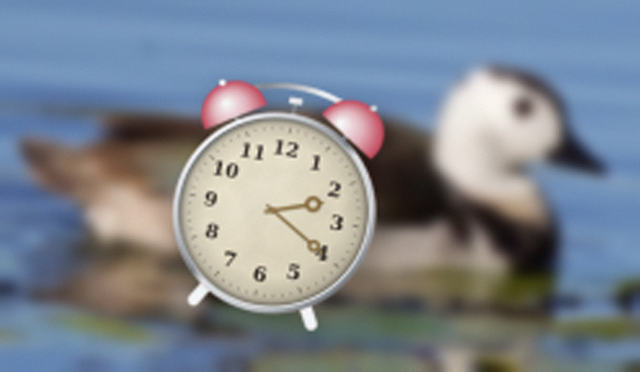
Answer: h=2 m=20
